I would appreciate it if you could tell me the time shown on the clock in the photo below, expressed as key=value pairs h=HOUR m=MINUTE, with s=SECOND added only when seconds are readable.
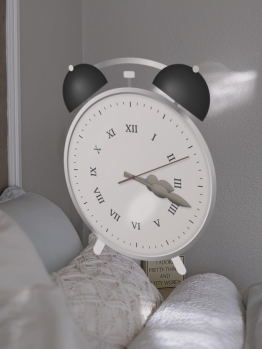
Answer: h=3 m=18 s=11
